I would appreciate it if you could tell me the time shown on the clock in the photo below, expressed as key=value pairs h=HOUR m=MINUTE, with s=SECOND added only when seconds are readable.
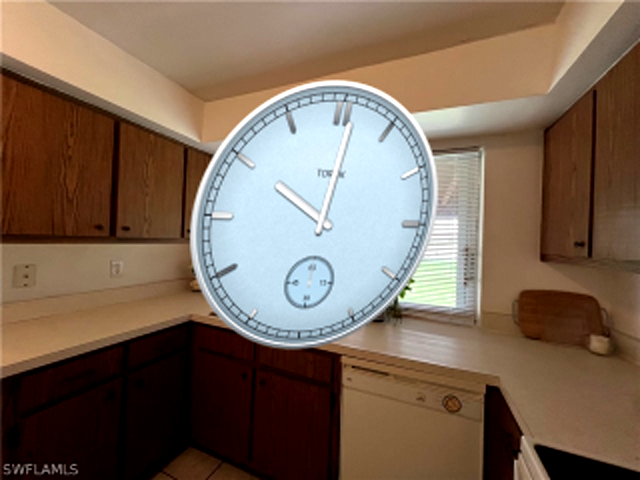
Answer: h=10 m=1
